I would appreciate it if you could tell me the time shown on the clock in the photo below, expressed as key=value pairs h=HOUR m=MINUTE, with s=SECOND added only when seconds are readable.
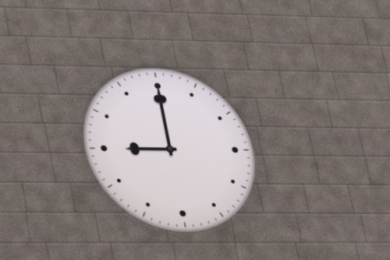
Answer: h=9 m=0
